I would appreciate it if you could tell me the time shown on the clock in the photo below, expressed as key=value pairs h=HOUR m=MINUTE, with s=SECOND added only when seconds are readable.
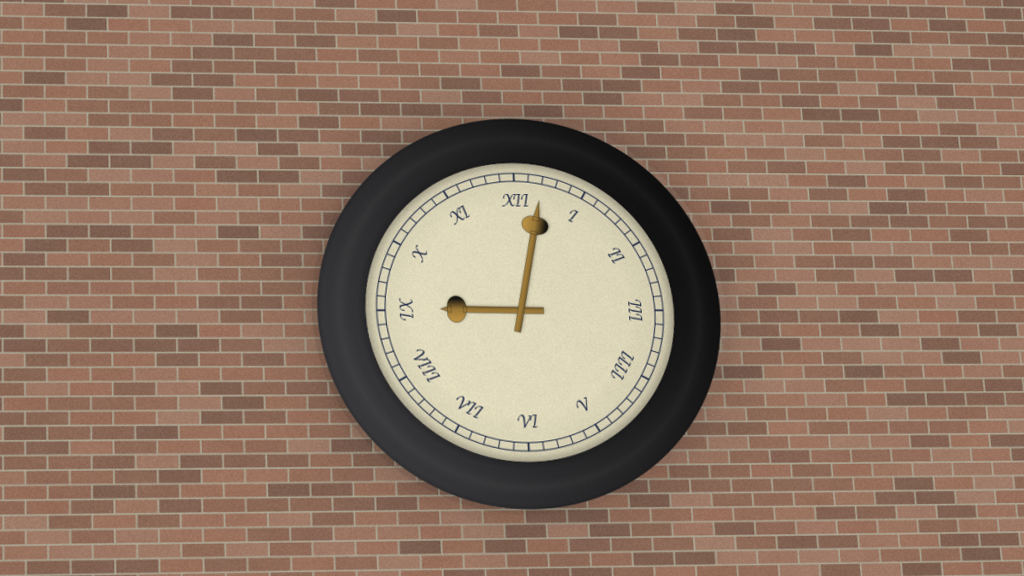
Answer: h=9 m=2
